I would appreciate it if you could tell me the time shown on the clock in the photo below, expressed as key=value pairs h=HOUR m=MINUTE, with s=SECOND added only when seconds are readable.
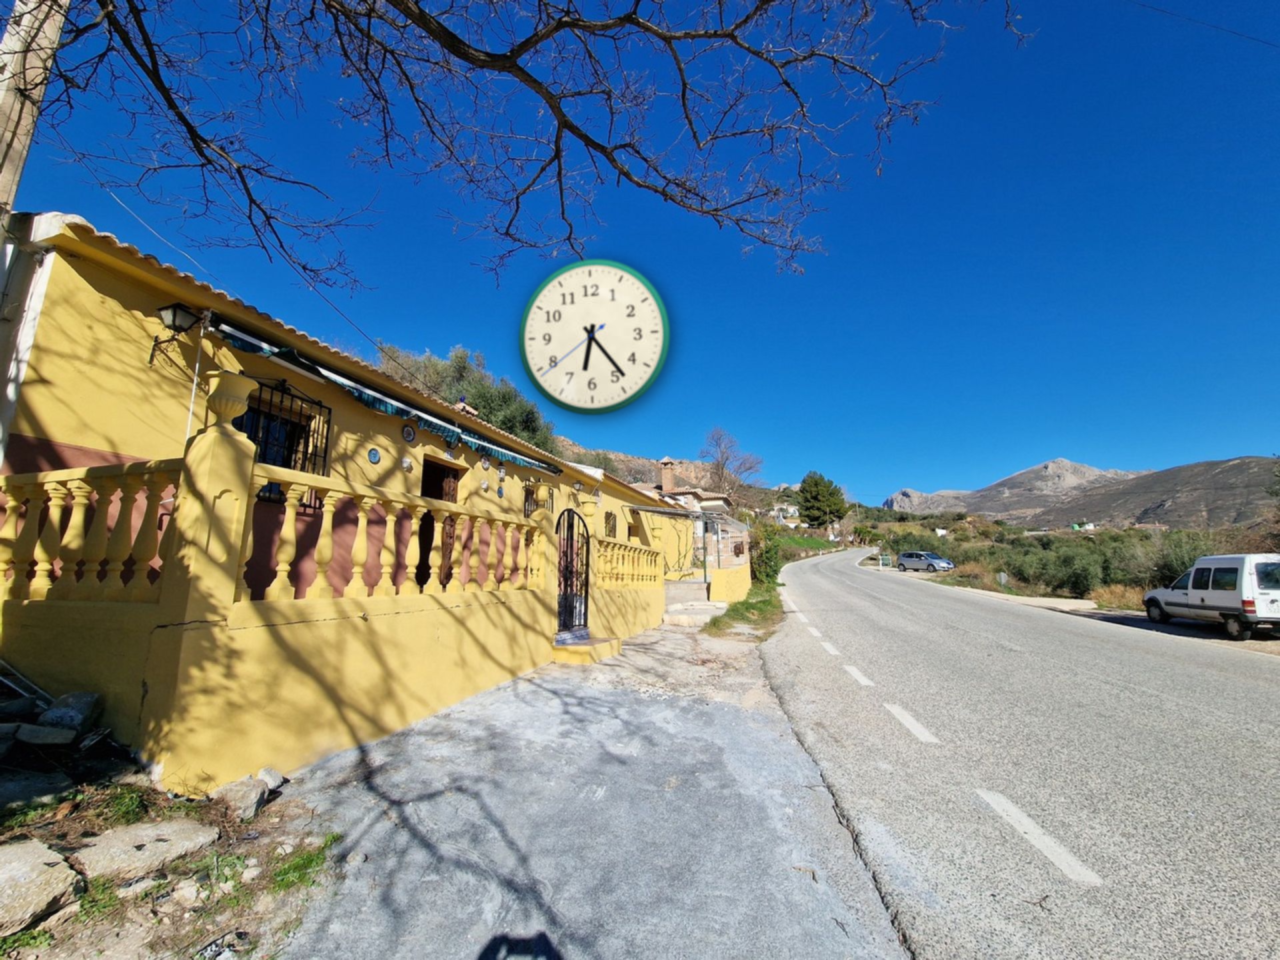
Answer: h=6 m=23 s=39
